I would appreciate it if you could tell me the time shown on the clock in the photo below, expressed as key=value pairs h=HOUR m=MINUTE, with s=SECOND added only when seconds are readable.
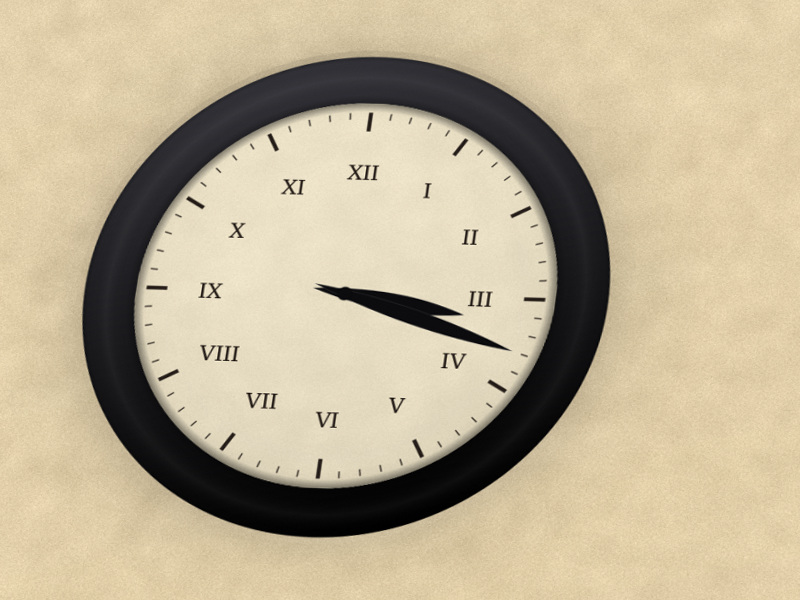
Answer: h=3 m=18
